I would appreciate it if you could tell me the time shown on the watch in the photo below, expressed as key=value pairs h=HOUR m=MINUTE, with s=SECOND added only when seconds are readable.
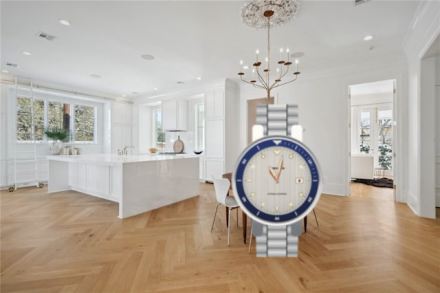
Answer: h=11 m=2
